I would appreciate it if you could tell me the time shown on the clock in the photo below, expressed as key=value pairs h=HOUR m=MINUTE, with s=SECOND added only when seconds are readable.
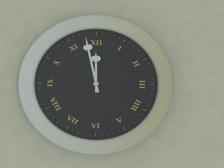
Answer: h=11 m=58
